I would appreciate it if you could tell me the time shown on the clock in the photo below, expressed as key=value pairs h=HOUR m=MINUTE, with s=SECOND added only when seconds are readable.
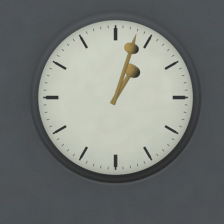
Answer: h=1 m=3
